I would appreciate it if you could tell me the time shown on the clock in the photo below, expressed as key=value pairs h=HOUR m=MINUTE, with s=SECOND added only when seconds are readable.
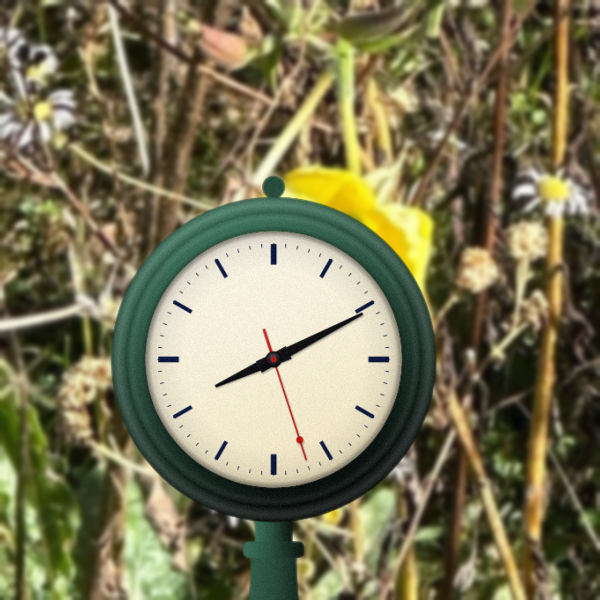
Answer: h=8 m=10 s=27
